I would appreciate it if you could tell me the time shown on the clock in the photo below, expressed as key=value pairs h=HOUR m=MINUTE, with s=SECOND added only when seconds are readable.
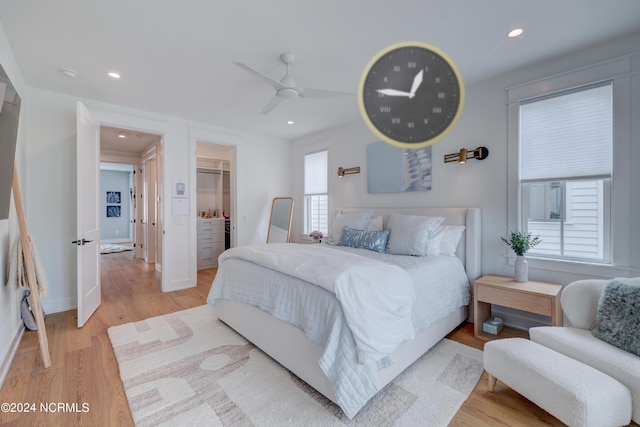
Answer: h=12 m=46
